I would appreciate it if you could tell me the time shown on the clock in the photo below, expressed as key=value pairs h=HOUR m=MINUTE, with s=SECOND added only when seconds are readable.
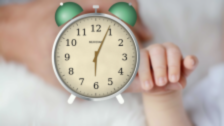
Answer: h=6 m=4
